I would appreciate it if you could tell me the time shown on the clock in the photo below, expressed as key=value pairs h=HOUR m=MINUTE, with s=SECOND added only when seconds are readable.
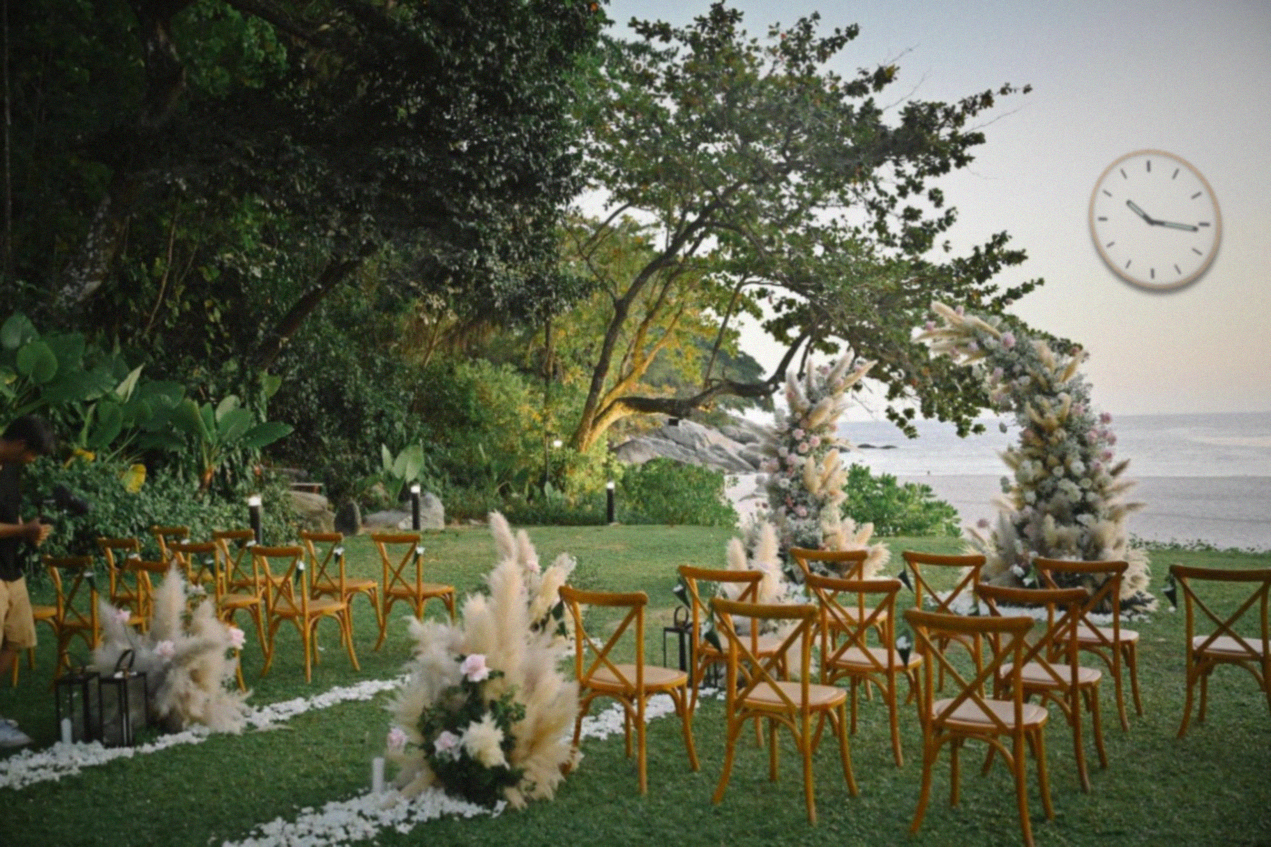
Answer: h=10 m=16
